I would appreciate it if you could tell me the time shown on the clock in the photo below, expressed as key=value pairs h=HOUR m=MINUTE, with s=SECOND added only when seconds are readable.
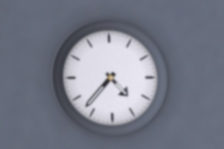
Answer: h=4 m=37
